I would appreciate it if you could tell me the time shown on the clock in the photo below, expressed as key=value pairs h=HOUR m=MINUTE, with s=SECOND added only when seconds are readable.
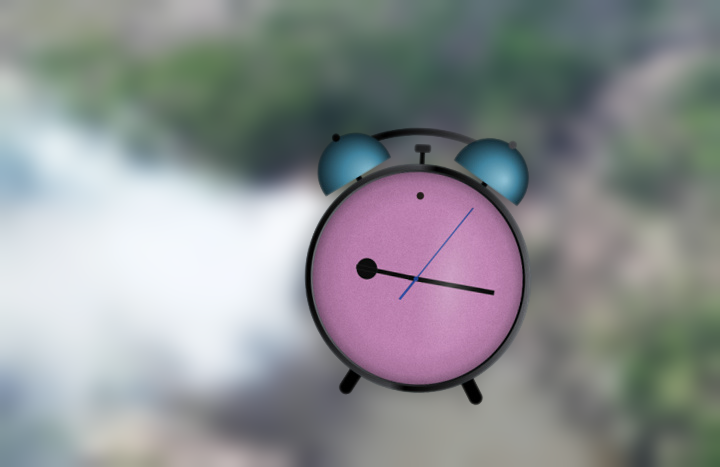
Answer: h=9 m=16 s=6
